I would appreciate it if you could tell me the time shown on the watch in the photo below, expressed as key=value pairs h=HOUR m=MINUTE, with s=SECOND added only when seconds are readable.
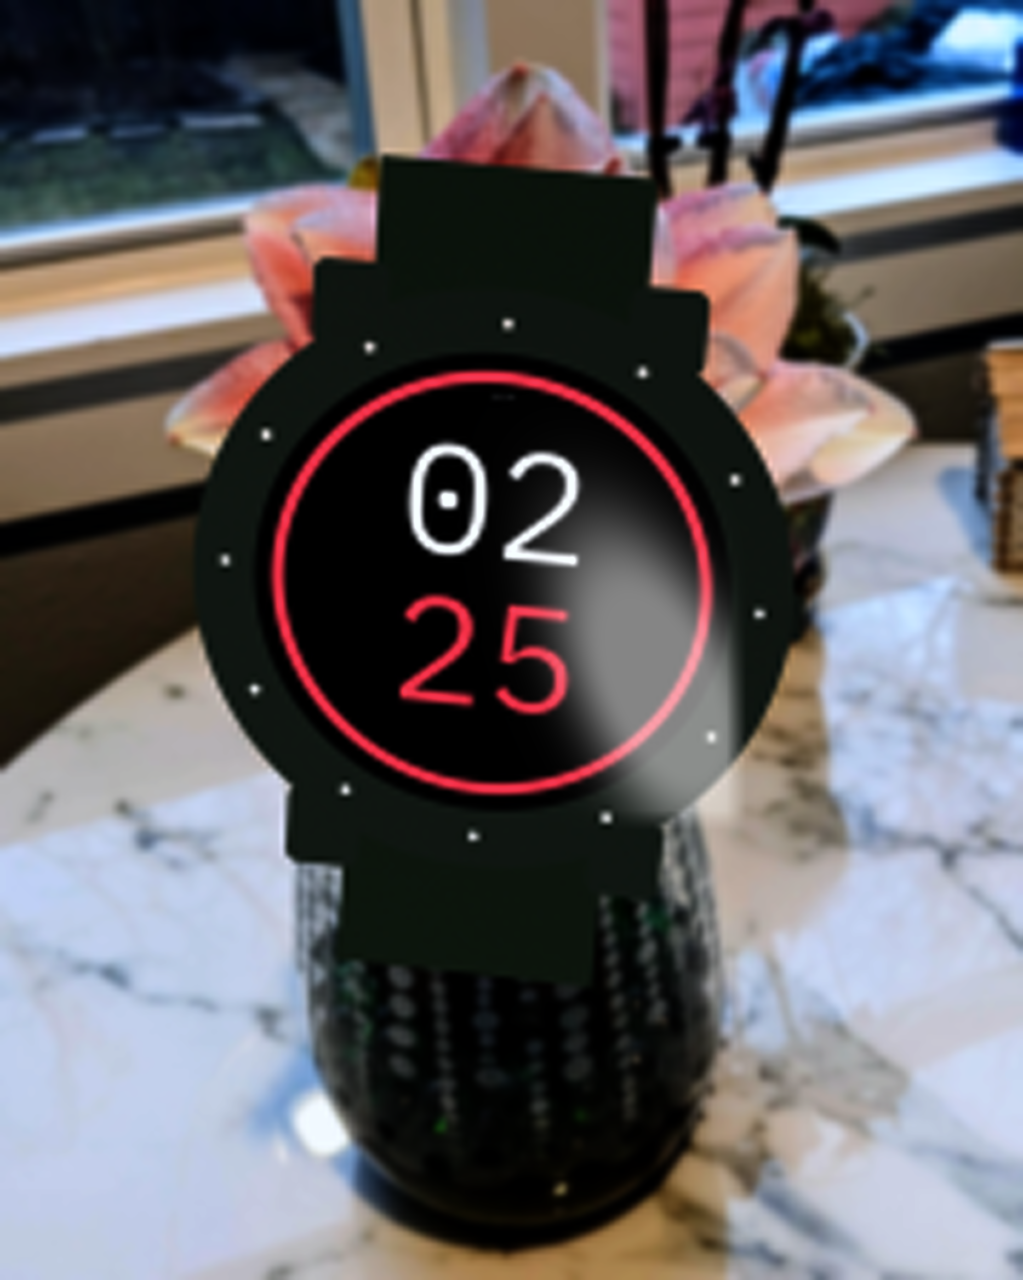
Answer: h=2 m=25
